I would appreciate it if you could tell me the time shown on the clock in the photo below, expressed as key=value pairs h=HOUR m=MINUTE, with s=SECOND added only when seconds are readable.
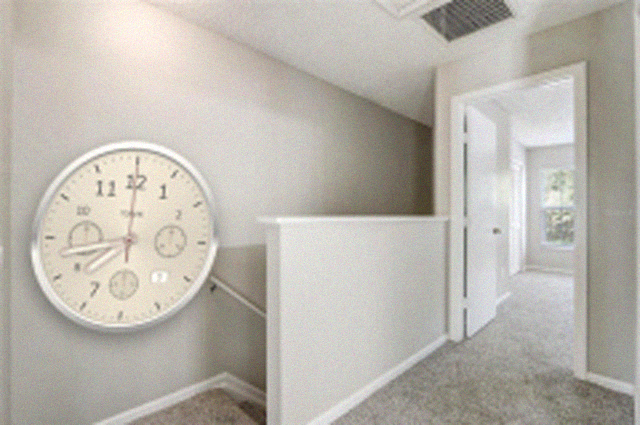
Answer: h=7 m=43
